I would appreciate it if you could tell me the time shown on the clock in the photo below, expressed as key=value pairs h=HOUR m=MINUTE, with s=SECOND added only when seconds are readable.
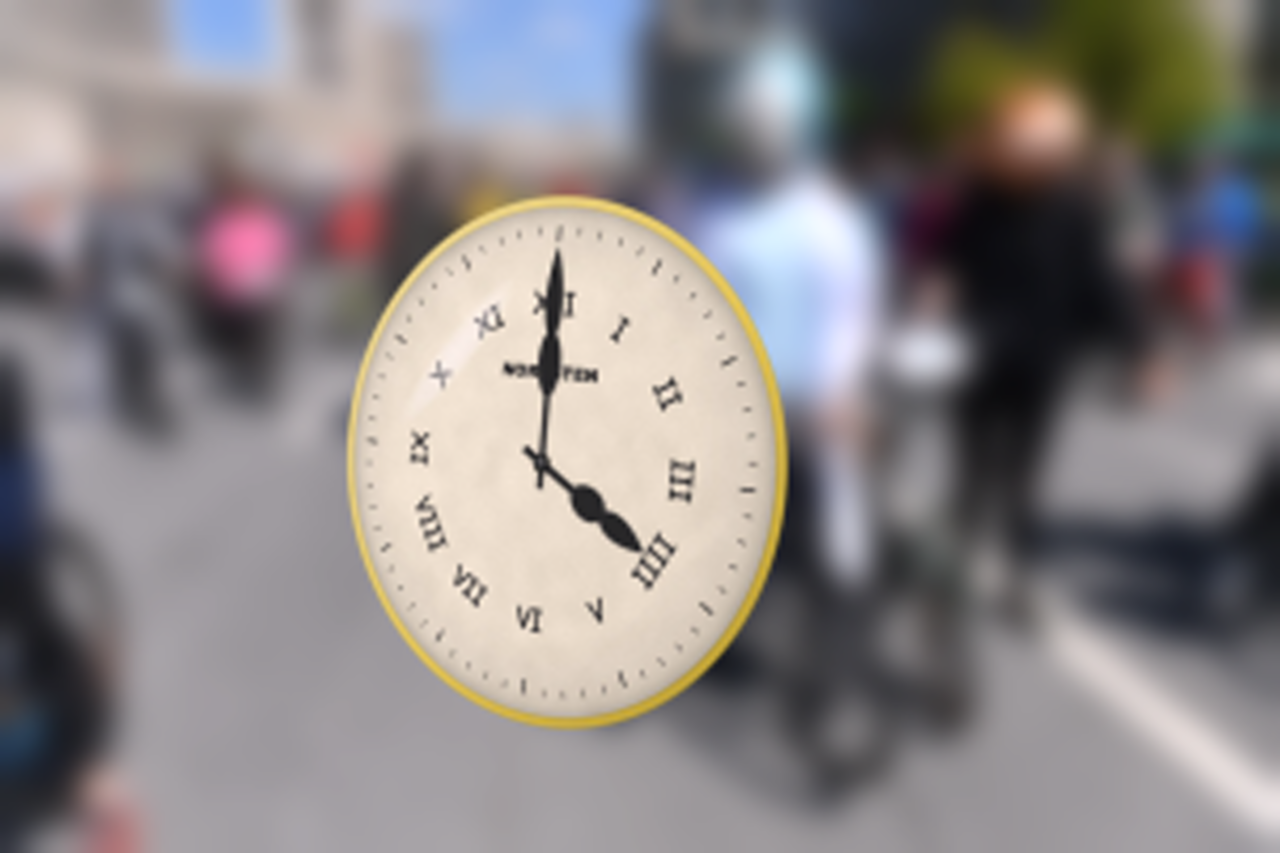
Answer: h=4 m=0
